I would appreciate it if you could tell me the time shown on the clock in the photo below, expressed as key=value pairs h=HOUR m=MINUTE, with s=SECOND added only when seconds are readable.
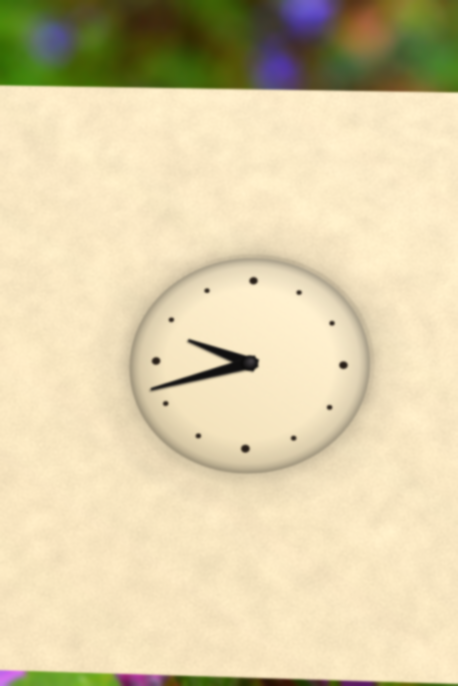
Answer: h=9 m=42
